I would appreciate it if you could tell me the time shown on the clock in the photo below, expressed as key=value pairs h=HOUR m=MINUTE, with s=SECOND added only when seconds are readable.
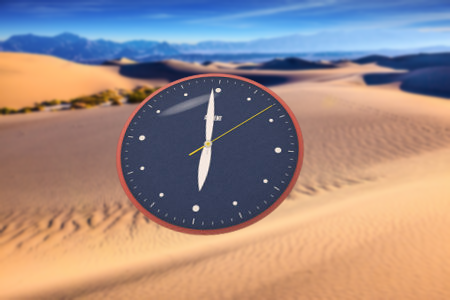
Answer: h=5 m=59 s=8
